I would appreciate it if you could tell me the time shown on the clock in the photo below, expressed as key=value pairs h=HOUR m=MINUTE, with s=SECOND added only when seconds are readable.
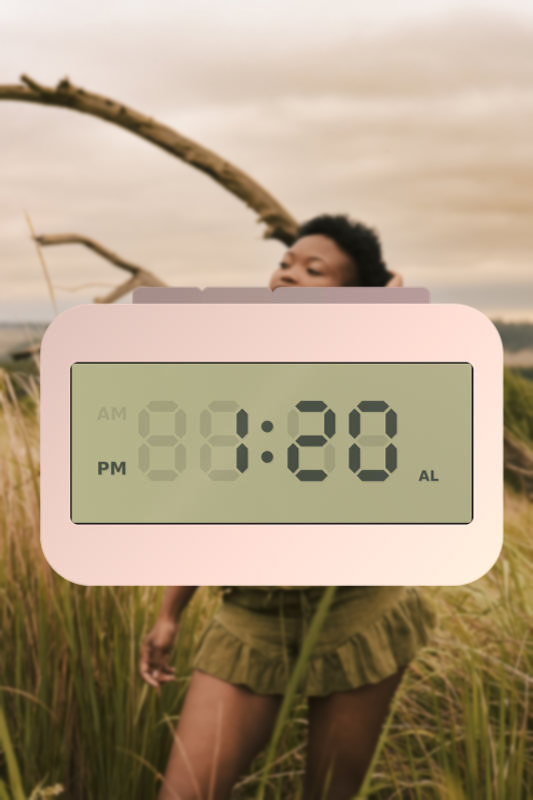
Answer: h=1 m=20
